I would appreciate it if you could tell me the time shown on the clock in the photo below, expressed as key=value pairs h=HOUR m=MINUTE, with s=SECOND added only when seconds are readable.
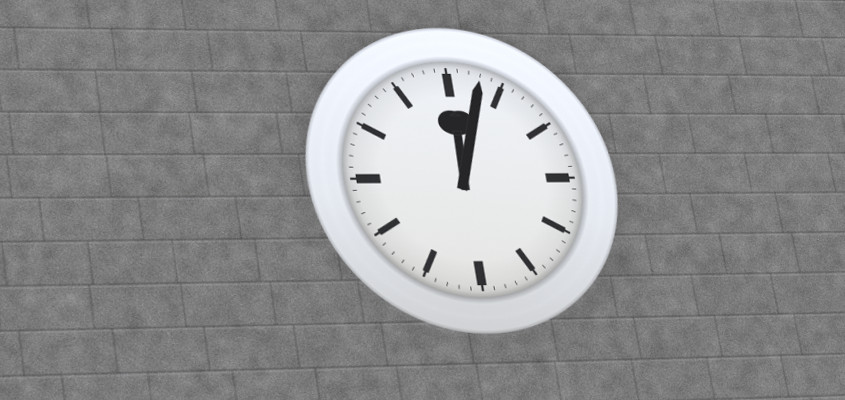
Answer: h=12 m=3
